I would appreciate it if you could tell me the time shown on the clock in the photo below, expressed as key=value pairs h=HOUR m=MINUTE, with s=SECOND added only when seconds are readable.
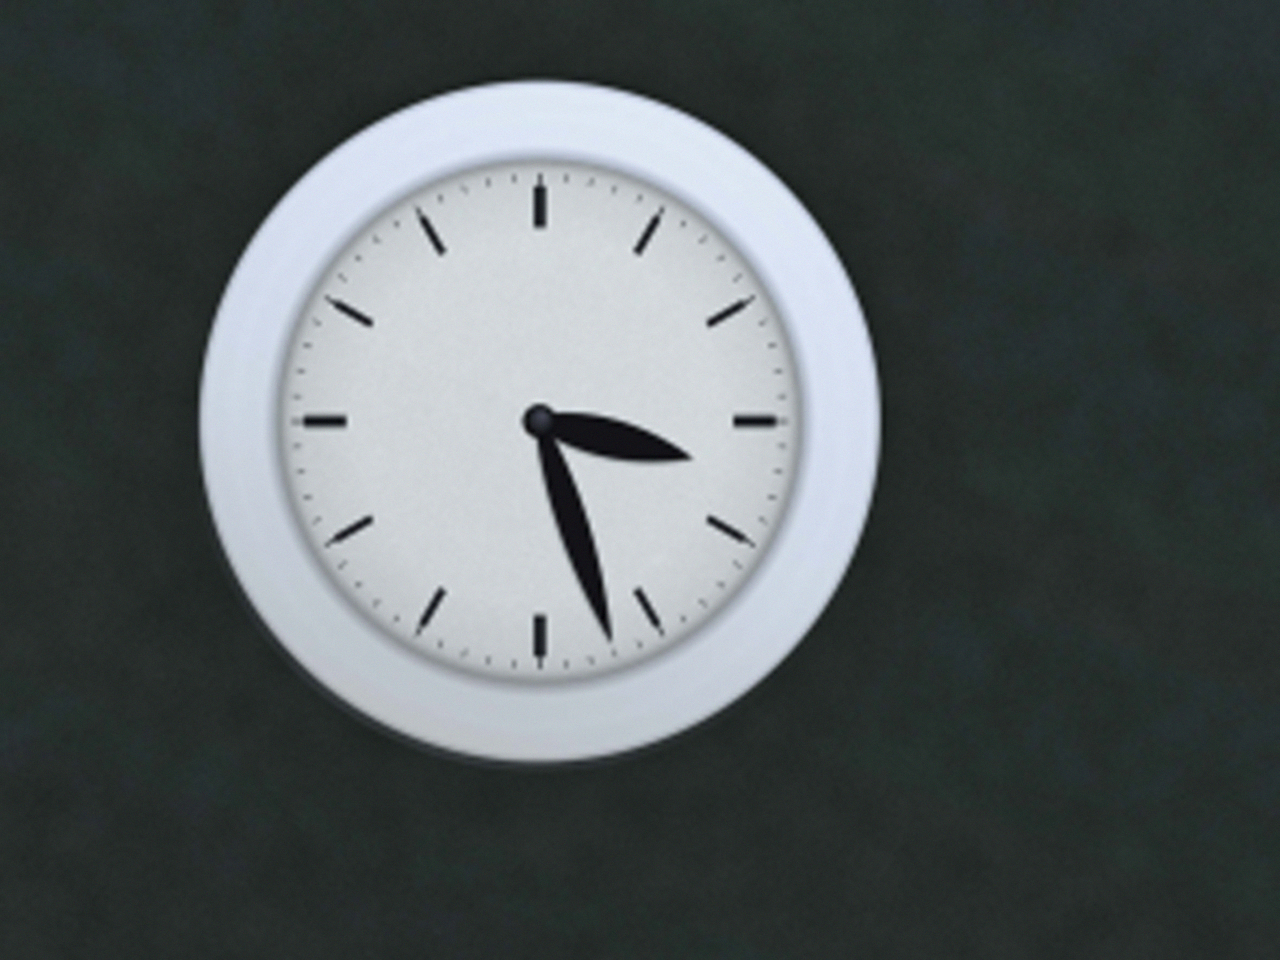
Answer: h=3 m=27
